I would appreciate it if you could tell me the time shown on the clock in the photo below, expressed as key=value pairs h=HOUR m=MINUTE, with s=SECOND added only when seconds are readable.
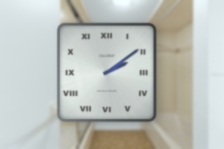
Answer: h=2 m=9
